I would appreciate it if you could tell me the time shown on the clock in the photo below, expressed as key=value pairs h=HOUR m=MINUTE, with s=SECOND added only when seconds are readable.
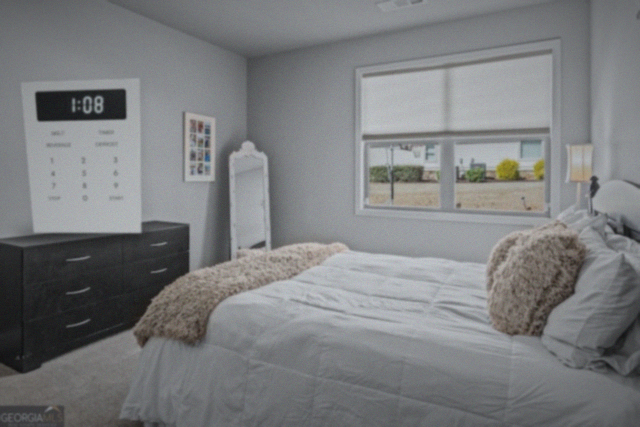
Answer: h=1 m=8
